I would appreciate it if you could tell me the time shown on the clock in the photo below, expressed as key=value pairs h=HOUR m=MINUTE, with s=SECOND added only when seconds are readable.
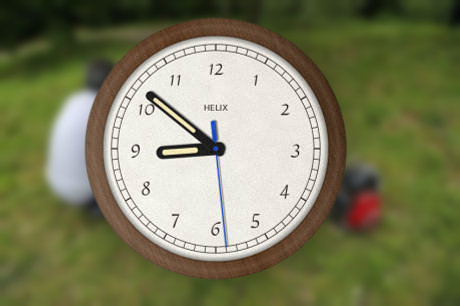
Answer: h=8 m=51 s=29
